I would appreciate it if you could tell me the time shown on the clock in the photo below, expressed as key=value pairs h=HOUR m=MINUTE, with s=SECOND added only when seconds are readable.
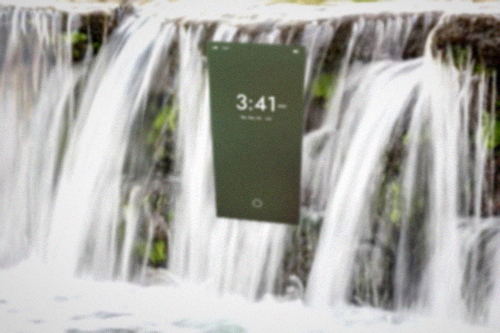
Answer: h=3 m=41
